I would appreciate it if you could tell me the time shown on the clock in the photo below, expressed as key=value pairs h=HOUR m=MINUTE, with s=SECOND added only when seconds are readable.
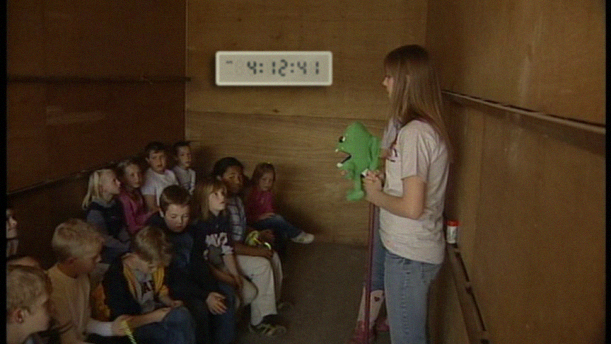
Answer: h=4 m=12 s=41
